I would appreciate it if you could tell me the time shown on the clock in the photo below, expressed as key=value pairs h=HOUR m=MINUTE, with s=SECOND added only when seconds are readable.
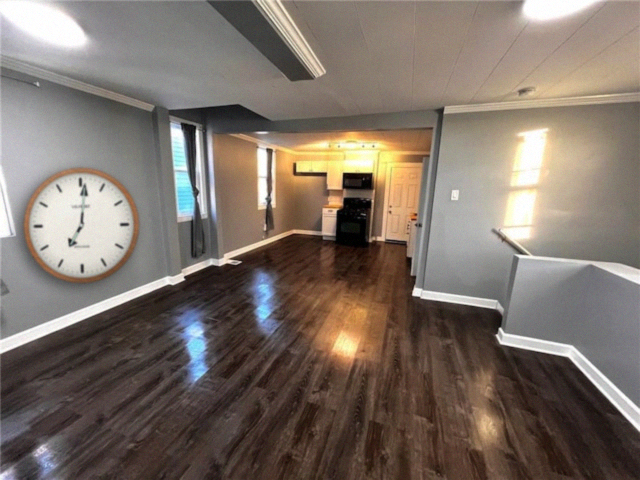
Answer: h=7 m=1
